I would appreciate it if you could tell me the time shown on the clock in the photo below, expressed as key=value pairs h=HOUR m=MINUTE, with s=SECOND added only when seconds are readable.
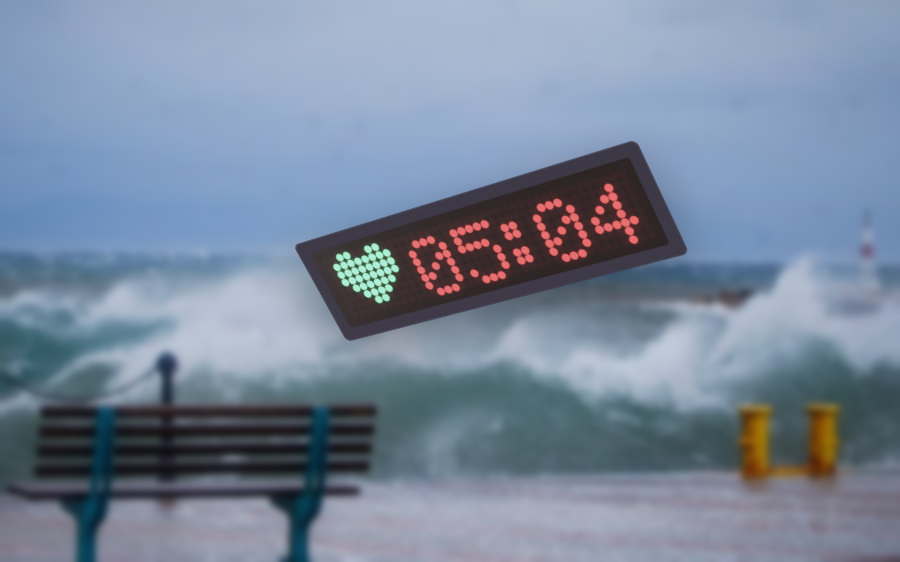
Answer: h=5 m=4
